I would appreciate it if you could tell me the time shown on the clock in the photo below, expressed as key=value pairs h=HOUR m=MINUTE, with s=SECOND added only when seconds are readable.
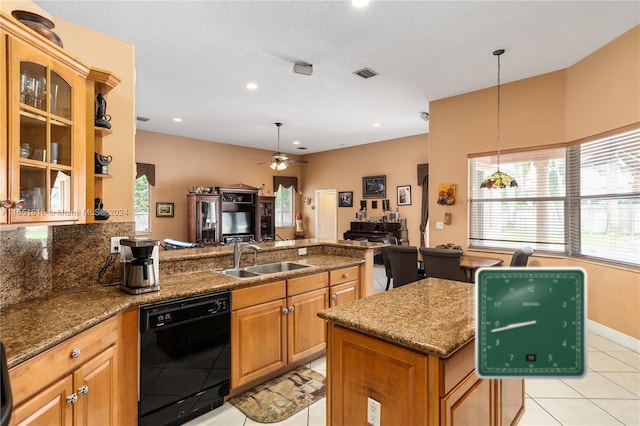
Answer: h=8 m=43
